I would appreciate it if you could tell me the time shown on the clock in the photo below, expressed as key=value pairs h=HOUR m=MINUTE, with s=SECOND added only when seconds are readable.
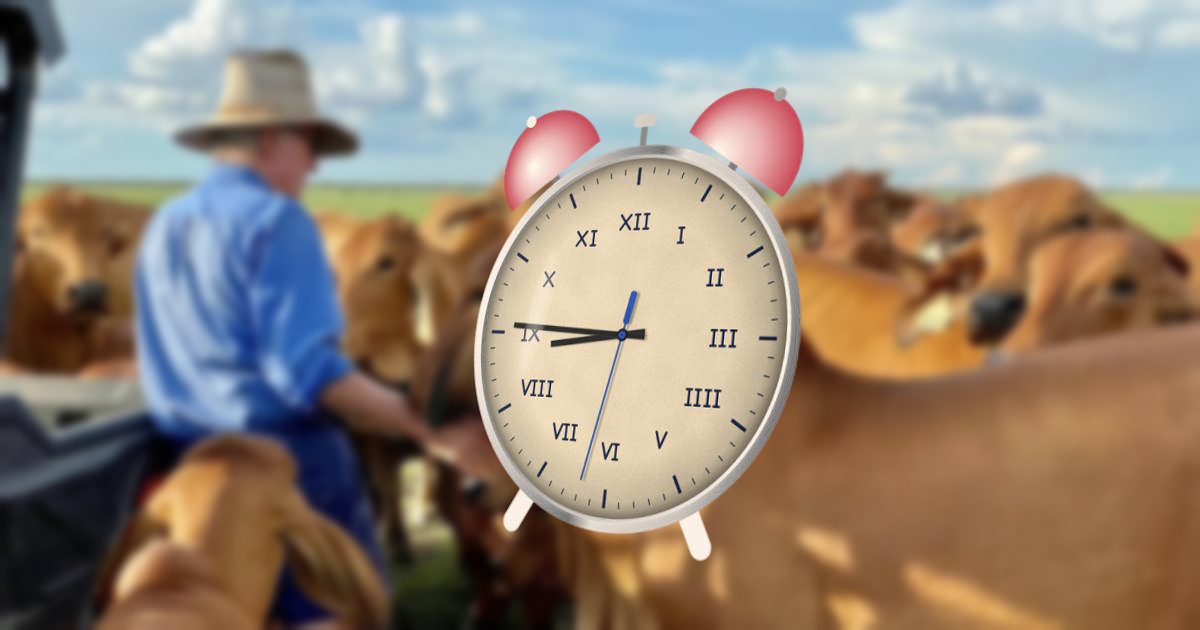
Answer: h=8 m=45 s=32
